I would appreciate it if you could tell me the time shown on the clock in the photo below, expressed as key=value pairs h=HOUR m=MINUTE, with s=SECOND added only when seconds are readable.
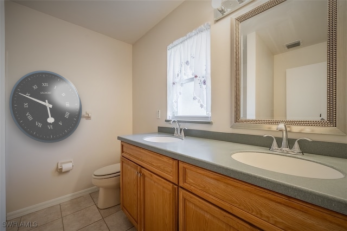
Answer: h=5 m=49
